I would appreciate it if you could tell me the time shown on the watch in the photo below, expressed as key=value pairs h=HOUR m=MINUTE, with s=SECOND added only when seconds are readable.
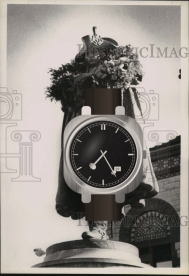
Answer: h=7 m=25
